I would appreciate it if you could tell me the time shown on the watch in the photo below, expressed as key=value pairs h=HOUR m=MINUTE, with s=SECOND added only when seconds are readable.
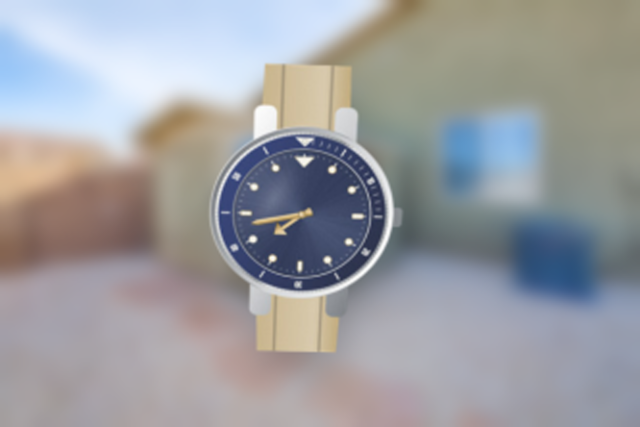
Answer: h=7 m=43
